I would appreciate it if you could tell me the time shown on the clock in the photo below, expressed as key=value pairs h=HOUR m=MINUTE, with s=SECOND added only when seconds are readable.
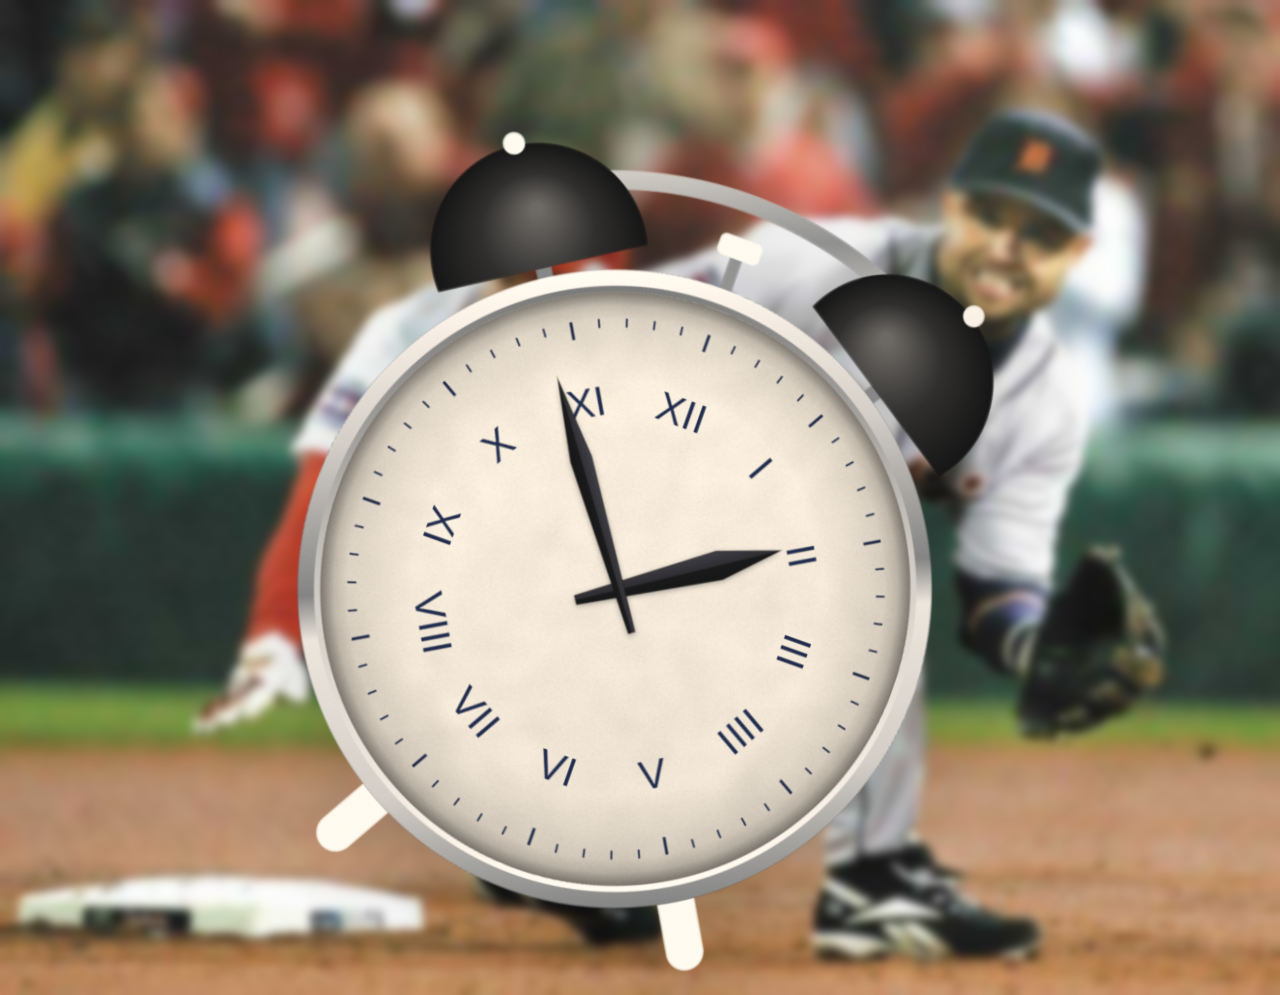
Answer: h=1 m=54
